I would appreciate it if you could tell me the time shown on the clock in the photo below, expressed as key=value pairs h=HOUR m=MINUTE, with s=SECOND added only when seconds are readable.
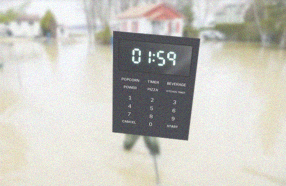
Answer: h=1 m=59
